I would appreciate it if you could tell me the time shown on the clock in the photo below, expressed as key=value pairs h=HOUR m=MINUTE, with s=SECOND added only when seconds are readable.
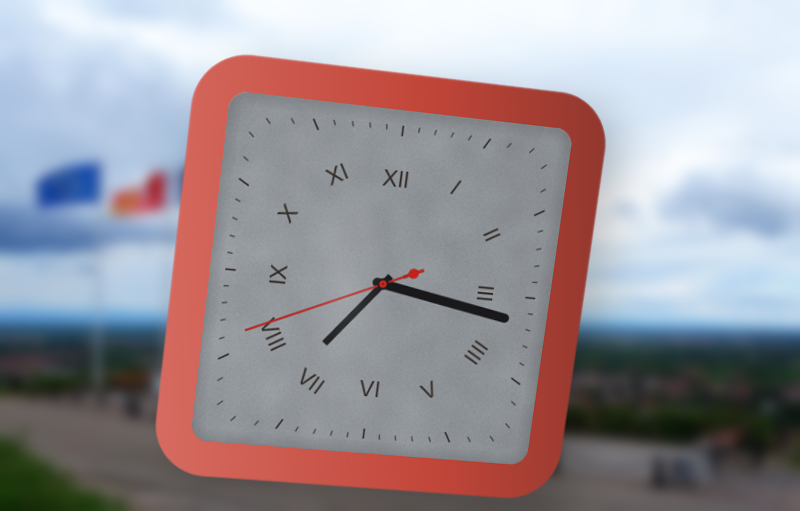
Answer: h=7 m=16 s=41
